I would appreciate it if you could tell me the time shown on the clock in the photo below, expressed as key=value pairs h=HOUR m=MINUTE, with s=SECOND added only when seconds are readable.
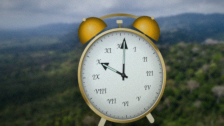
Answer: h=10 m=1
